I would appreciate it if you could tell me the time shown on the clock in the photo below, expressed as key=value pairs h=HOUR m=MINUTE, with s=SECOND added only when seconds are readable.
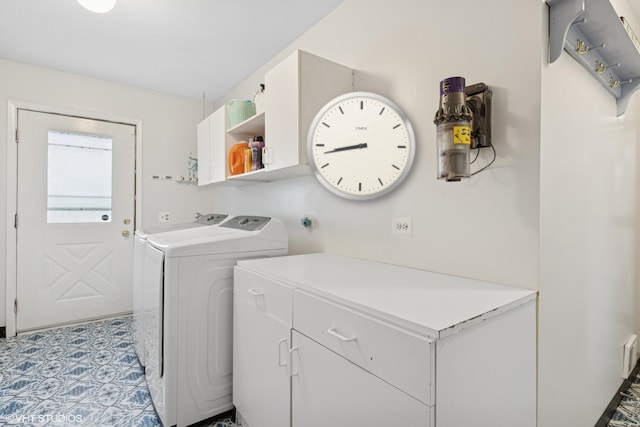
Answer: h=8 m=43
